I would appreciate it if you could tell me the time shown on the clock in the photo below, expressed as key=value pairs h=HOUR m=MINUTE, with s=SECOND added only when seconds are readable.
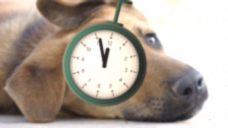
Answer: h=11 m=56
